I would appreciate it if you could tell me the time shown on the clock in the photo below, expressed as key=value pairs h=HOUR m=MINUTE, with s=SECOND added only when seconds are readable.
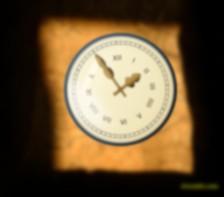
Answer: h=1 m=55
